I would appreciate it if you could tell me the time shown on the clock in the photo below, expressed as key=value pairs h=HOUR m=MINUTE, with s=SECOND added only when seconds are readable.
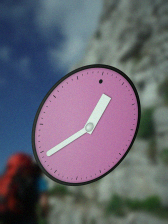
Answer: h=12 m=39
